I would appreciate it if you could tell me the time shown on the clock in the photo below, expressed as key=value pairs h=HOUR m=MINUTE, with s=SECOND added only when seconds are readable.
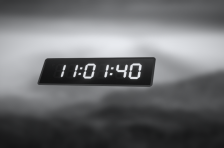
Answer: h=11 m=1 s=40
